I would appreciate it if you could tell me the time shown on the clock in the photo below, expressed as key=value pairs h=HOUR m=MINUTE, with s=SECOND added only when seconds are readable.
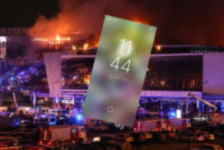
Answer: h=11 m=44
